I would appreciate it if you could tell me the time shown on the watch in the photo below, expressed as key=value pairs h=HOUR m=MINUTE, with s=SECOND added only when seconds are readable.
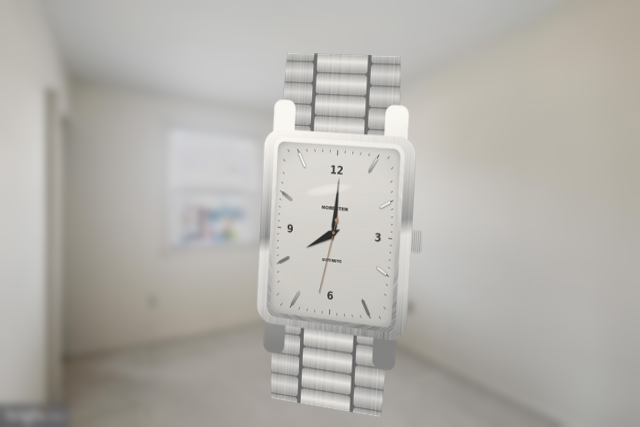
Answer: h=8 m=0 s=32
